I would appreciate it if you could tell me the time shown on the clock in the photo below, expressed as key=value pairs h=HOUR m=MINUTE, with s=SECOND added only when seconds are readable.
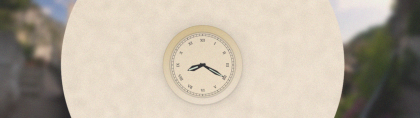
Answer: h=8 m=20
